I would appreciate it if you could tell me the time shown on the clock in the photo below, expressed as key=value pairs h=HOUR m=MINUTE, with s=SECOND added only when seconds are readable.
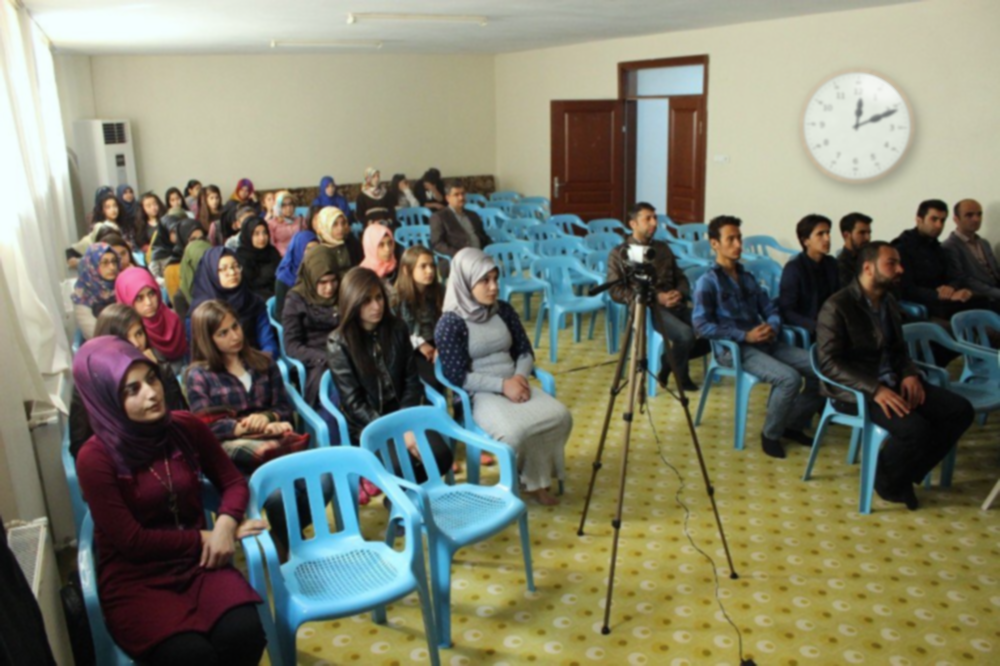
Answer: h=12 m=11
